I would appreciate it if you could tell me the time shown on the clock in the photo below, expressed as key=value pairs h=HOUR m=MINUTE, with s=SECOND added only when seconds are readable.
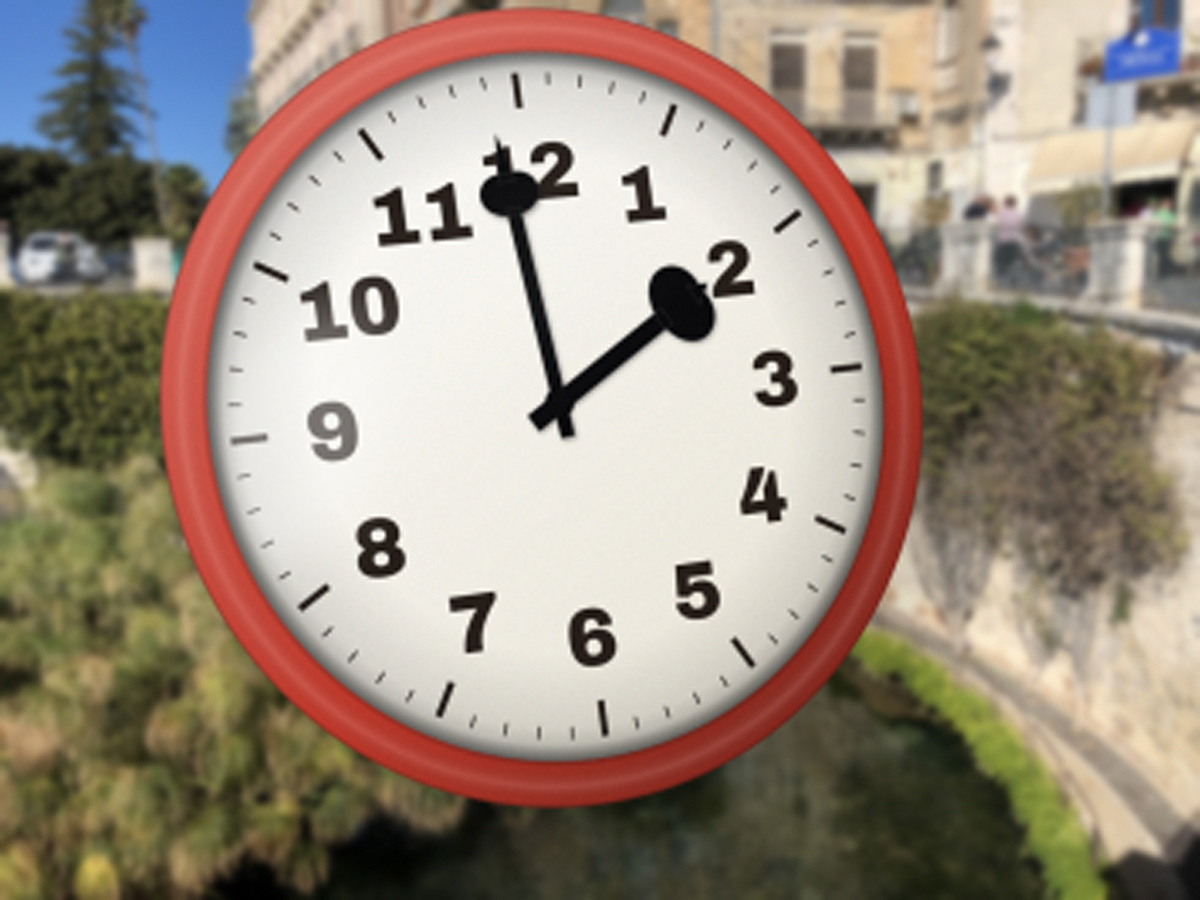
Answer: h=1 m=59
